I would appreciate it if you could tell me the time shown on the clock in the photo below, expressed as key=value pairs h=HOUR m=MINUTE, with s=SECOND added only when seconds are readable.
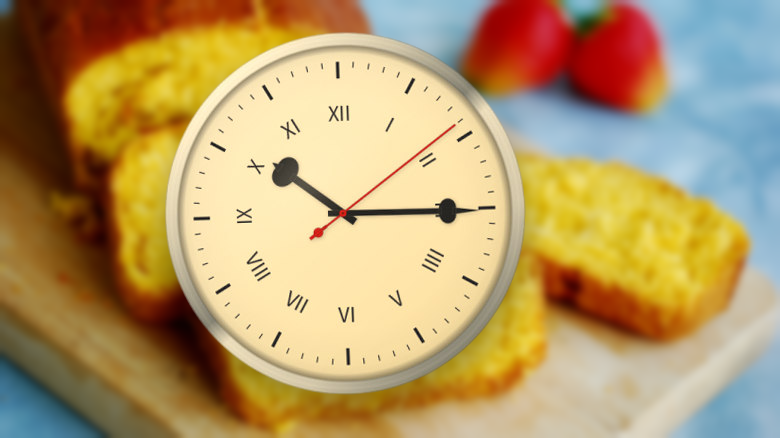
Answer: h=10 m=15 s=9
